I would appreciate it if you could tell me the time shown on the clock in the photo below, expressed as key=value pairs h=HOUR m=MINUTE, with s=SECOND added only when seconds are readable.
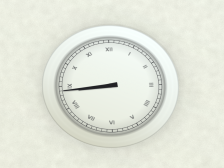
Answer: h=8 m=44
